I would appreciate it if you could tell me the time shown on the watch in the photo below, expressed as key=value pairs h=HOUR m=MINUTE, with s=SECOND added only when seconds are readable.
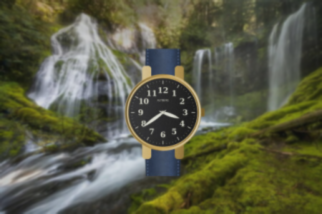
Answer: h=3 m=39
